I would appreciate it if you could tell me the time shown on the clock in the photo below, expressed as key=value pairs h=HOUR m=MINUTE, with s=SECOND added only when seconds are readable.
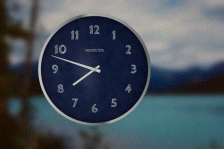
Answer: h=7 m=48
